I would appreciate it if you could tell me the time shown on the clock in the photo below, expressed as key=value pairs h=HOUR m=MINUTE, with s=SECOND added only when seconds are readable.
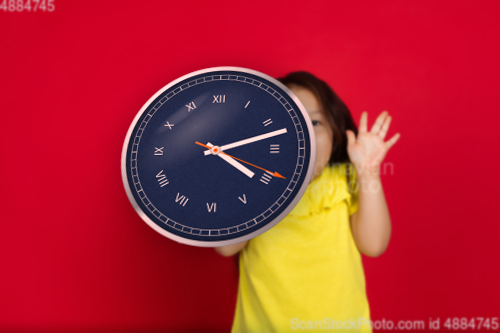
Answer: h=4 m=12 s=19
